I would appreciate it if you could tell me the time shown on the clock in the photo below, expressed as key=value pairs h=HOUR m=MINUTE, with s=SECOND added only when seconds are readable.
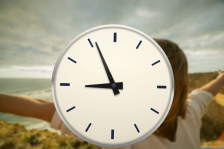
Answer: h=8 m=56
